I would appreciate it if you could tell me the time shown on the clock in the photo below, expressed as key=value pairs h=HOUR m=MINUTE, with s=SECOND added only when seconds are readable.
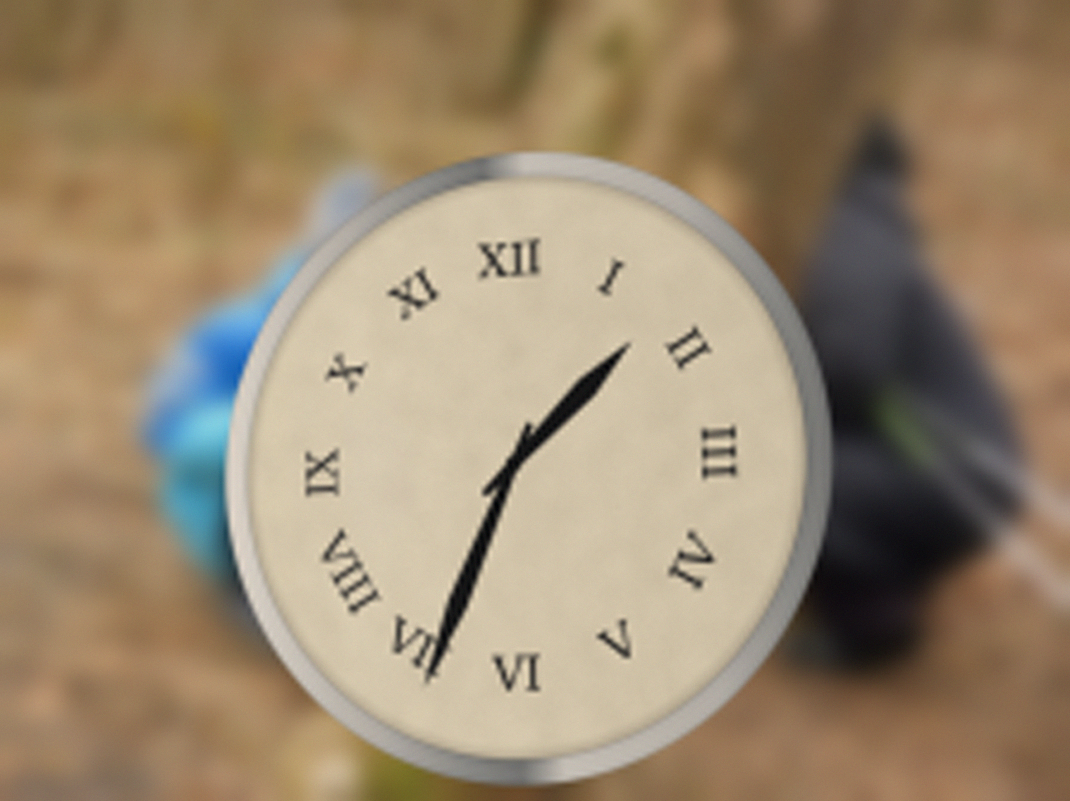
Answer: h=1 m=34
